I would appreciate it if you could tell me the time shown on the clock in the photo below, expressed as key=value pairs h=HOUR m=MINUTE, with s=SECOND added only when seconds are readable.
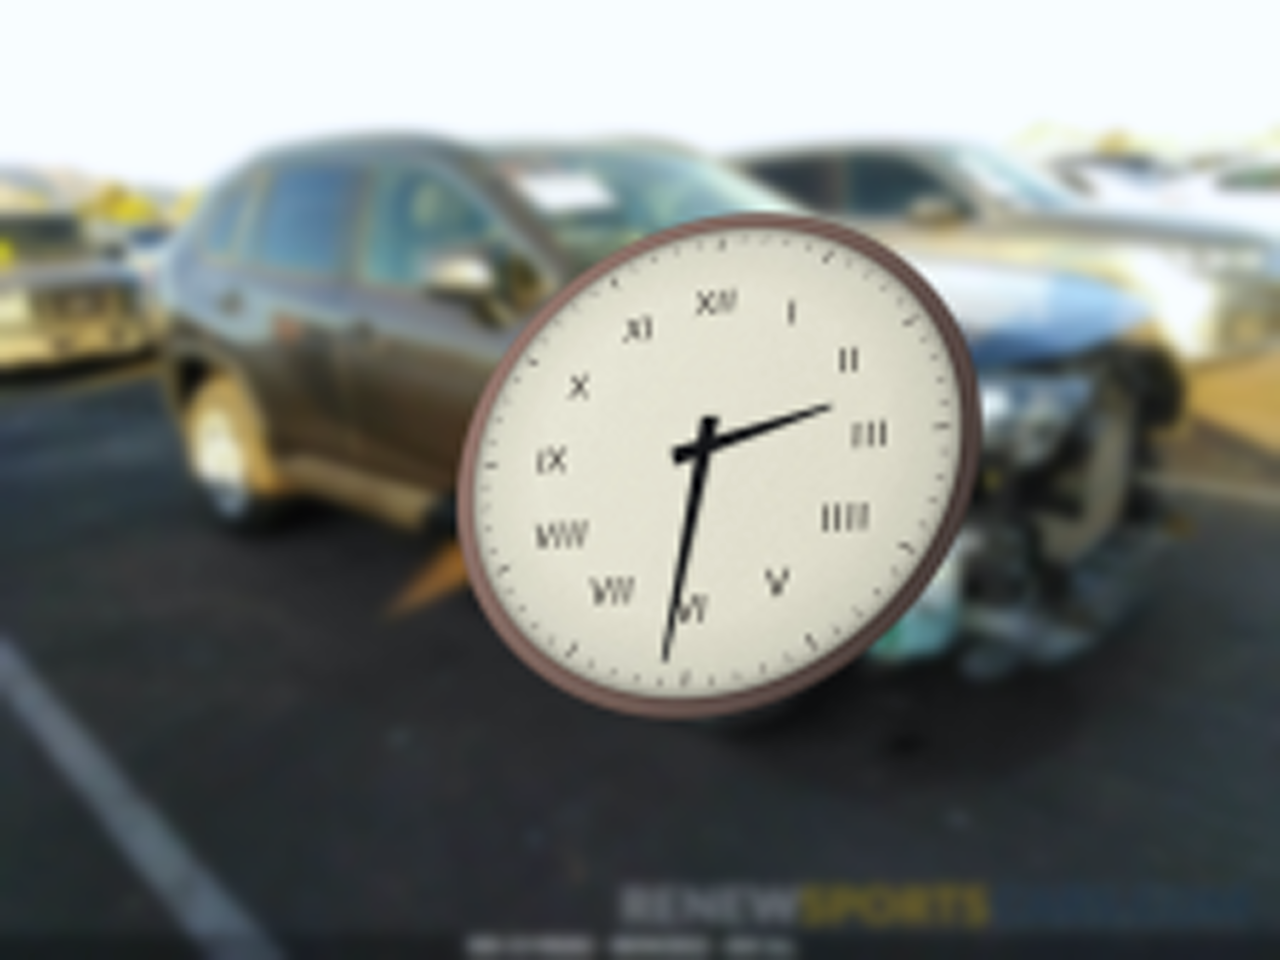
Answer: h=2 m=31
